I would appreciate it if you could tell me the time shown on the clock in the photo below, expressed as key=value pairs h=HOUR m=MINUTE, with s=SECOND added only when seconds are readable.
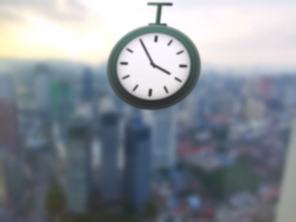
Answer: h=3 m=55
